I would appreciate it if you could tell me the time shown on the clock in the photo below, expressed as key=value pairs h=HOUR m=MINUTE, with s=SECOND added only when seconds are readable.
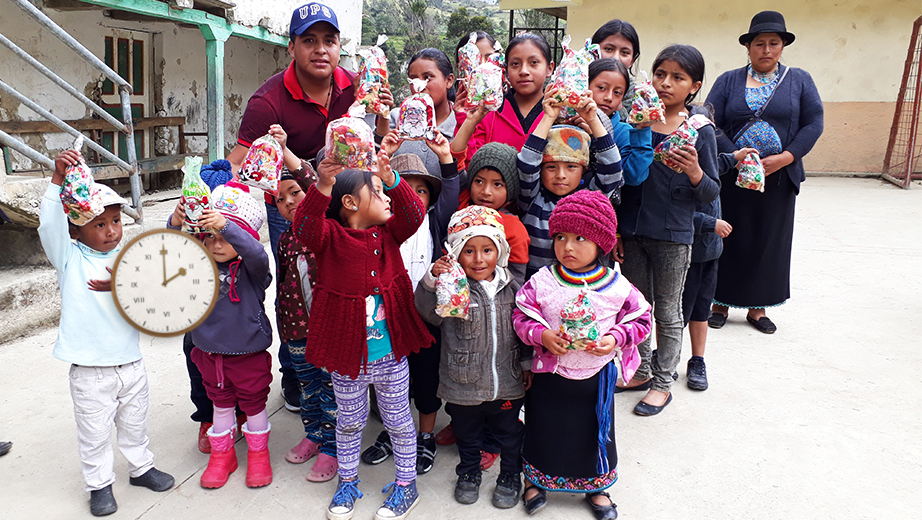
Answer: h=2 m=0
